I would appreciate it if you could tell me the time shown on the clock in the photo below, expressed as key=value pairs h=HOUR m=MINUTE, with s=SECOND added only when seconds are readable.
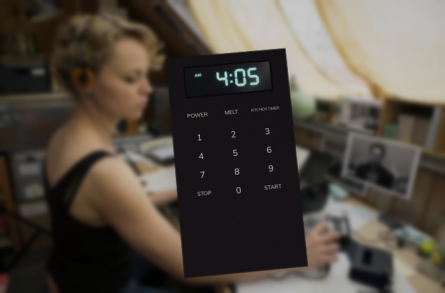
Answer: h=4 m=5
